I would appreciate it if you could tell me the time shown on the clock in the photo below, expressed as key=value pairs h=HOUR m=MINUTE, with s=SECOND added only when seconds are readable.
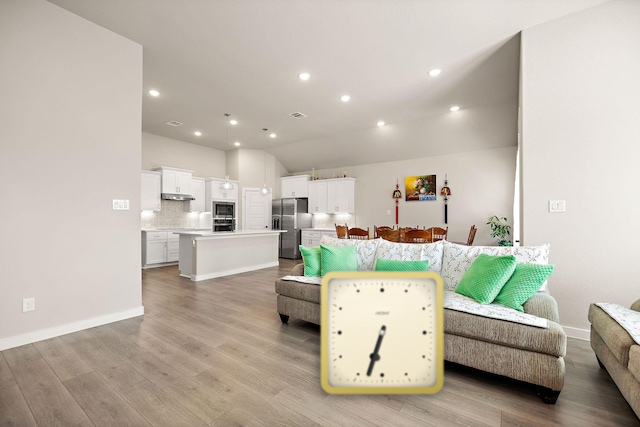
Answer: h=6 m=33
